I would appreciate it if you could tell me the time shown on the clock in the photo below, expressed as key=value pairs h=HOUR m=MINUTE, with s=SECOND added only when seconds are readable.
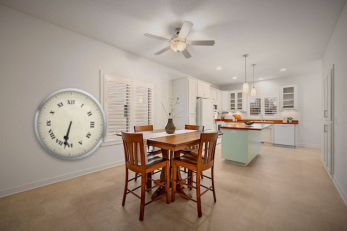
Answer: h=6 m=32
